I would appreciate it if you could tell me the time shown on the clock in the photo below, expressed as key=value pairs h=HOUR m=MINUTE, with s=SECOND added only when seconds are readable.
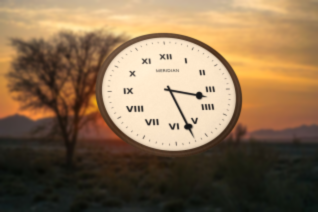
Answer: h=3 m=27
